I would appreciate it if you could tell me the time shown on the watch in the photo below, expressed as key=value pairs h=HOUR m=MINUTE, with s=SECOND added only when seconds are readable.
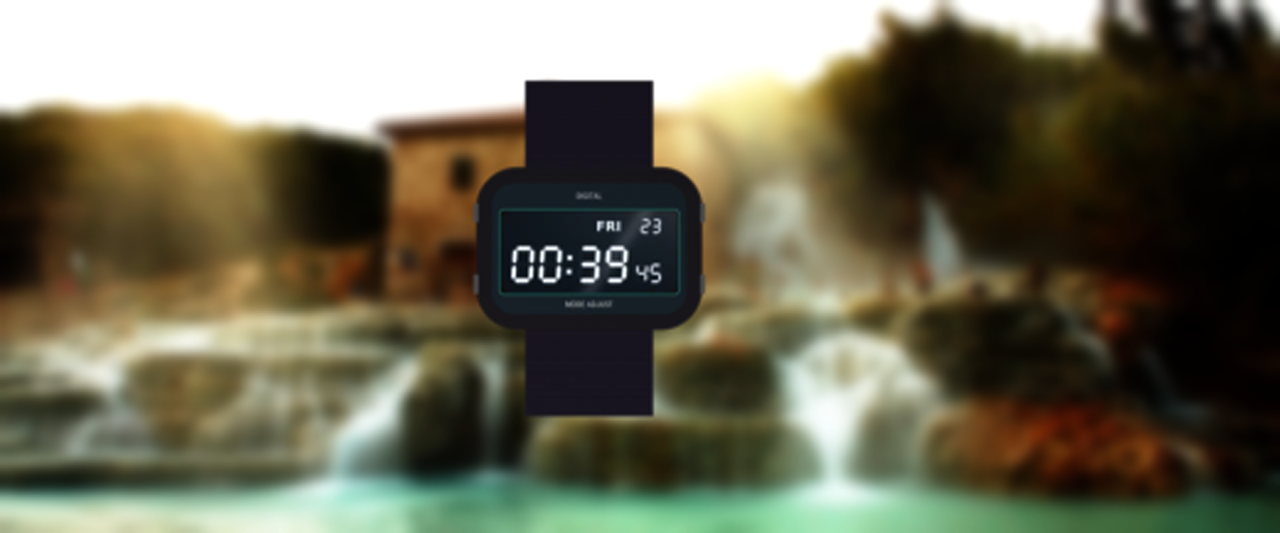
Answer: h=0 m=39 s=45
